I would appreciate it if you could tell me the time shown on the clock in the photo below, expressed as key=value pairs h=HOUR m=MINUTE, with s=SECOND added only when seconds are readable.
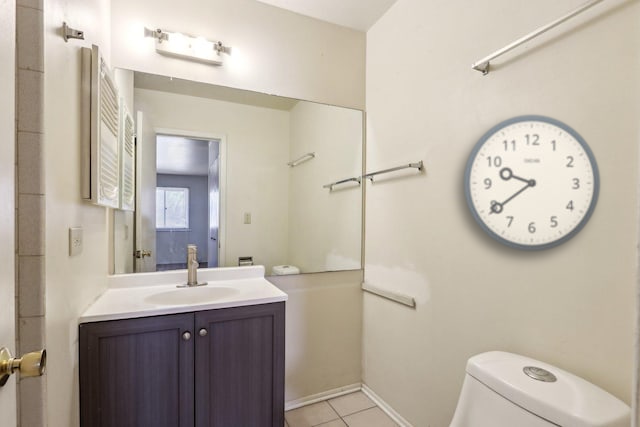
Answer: h=9 m=39
